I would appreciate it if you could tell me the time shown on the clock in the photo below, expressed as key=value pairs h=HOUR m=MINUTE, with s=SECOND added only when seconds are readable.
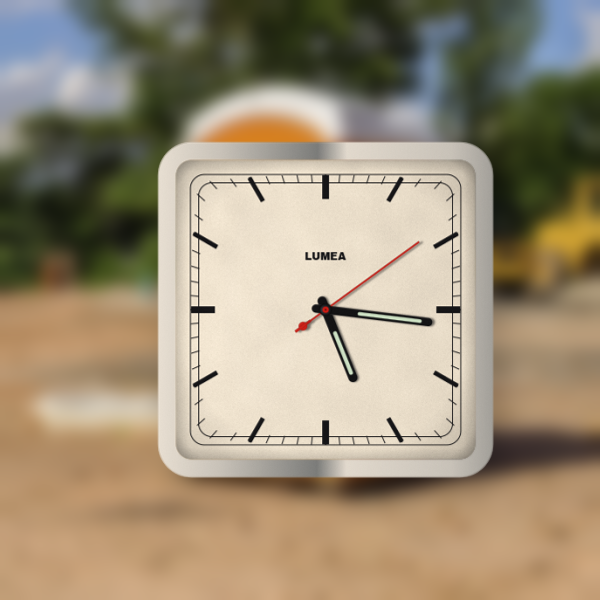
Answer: h=5 m=16 s=9
